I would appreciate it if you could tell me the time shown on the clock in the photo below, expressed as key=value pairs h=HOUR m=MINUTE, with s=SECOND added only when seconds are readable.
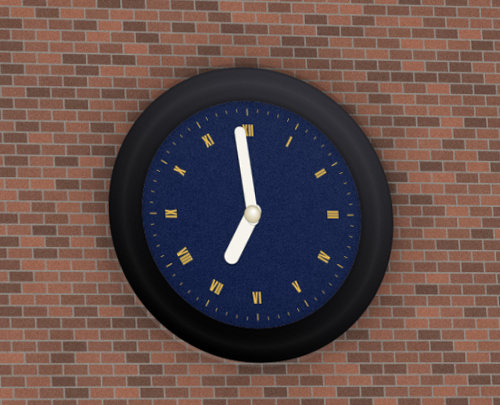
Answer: h=6 m=59
